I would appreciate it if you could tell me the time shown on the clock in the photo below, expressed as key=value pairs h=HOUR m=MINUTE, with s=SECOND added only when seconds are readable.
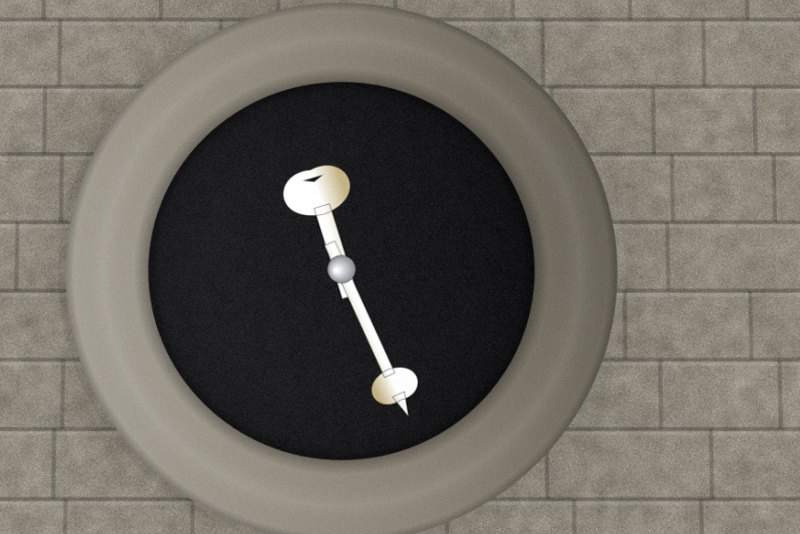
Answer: h=11 m=26
